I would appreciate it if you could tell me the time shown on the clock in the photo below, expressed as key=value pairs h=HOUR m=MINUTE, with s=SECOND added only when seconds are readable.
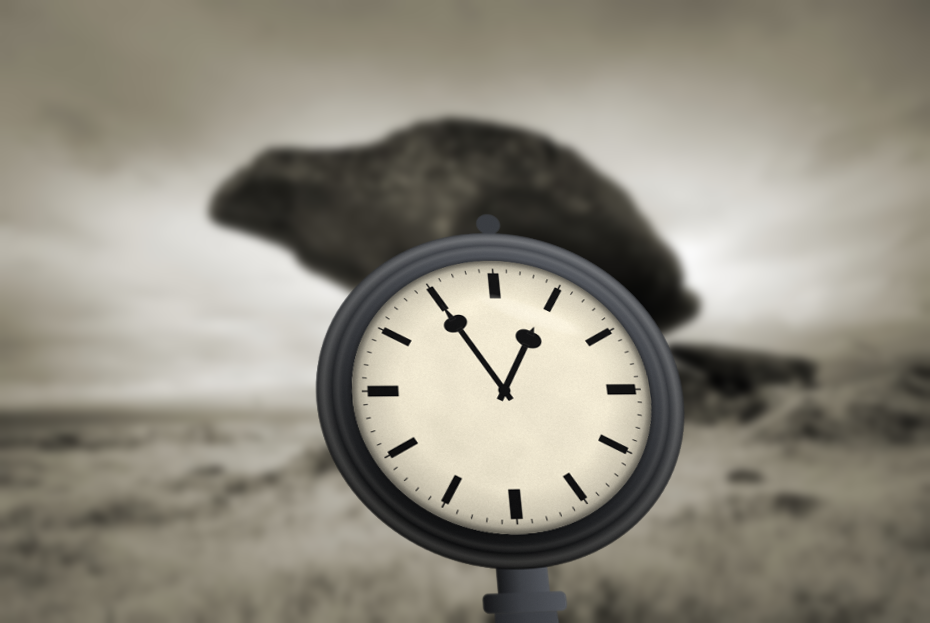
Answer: h=12 m=55
